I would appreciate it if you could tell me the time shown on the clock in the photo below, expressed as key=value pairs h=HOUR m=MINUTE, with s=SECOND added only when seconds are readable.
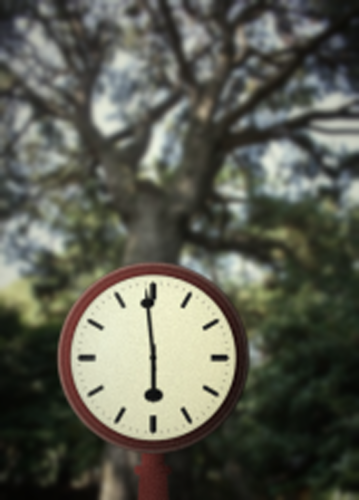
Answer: h=5 m=59
